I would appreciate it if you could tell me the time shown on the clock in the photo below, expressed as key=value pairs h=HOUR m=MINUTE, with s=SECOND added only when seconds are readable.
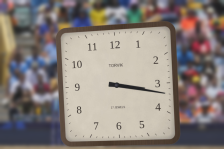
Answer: h=3 m=17
